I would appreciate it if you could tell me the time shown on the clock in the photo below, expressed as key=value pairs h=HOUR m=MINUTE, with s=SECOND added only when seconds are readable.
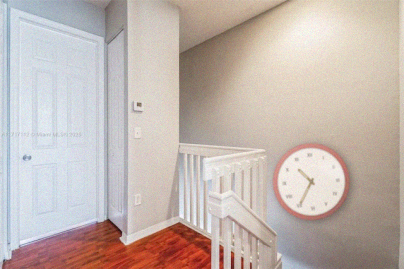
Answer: h=10 m=35
